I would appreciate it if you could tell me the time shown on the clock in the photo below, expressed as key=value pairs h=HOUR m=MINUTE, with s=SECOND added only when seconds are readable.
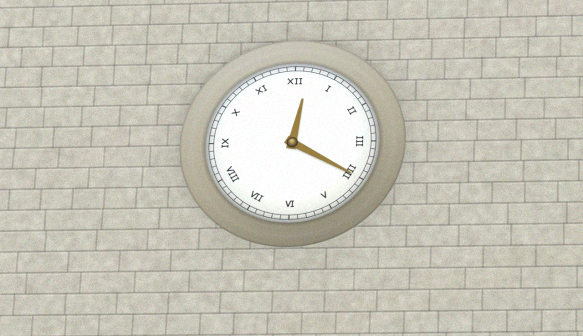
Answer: h=12 m=20
